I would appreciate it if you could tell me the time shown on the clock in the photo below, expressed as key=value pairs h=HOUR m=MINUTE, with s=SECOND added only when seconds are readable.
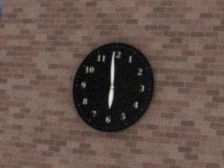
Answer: h=5 m=59
